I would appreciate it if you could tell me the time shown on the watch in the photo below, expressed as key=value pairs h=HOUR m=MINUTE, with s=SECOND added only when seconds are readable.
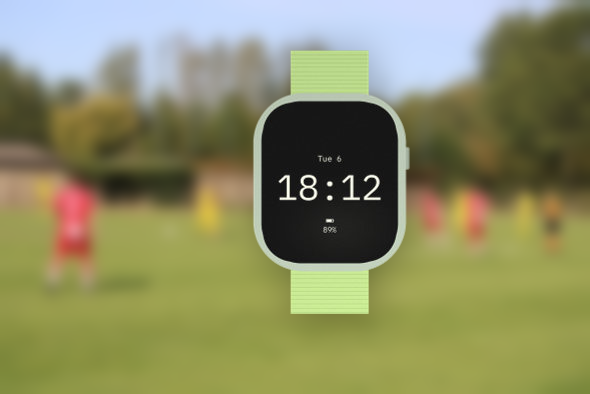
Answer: h=18 m=12
